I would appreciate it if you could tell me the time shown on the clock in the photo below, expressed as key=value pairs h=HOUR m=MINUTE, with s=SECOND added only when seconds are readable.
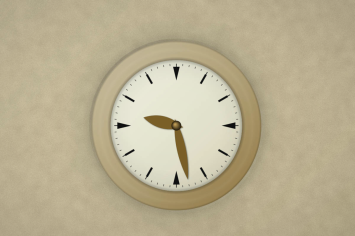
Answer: h=9 m=28
